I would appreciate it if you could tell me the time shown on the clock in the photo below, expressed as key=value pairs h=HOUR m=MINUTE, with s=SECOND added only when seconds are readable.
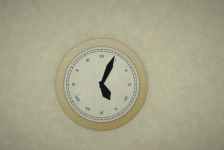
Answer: h=5 m=4
